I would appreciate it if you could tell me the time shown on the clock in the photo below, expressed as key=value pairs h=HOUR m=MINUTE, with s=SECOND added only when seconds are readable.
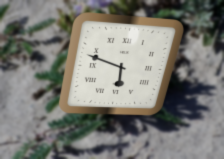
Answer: h=5 m=48
